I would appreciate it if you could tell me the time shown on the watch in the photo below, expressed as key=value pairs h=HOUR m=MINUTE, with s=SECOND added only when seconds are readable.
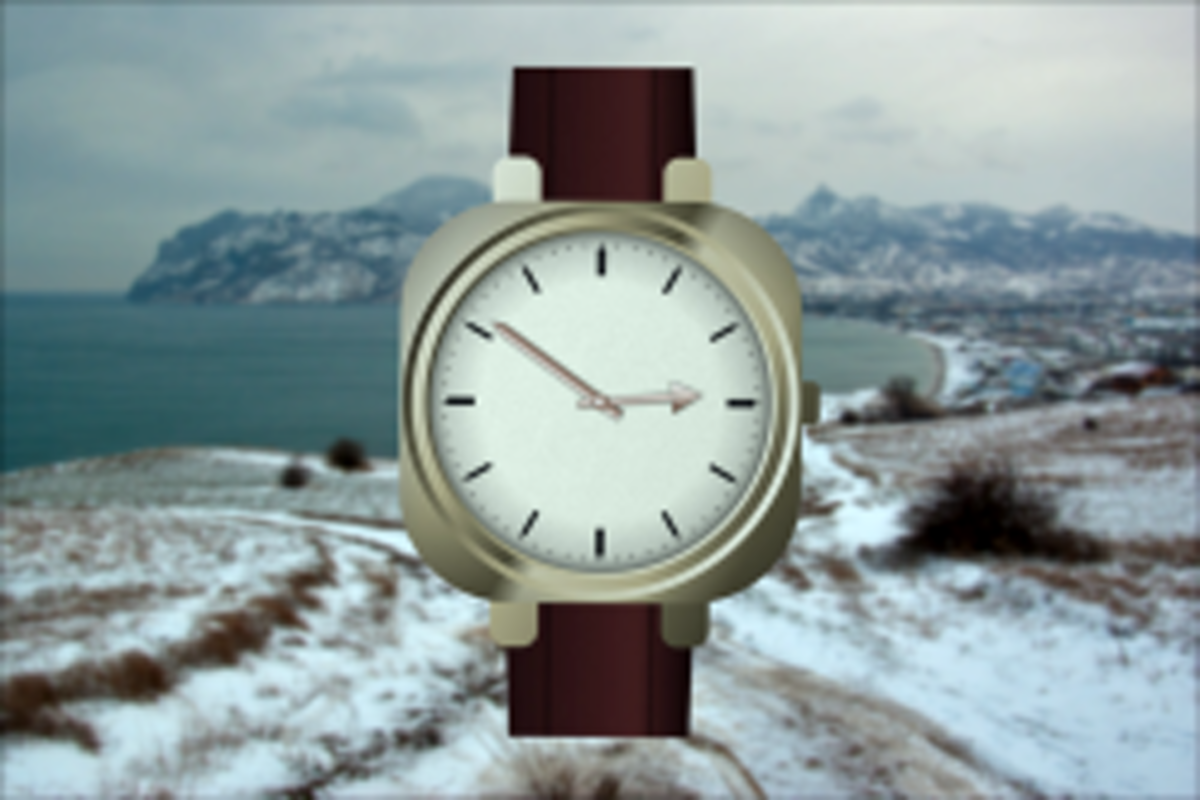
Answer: h=2 m=51
